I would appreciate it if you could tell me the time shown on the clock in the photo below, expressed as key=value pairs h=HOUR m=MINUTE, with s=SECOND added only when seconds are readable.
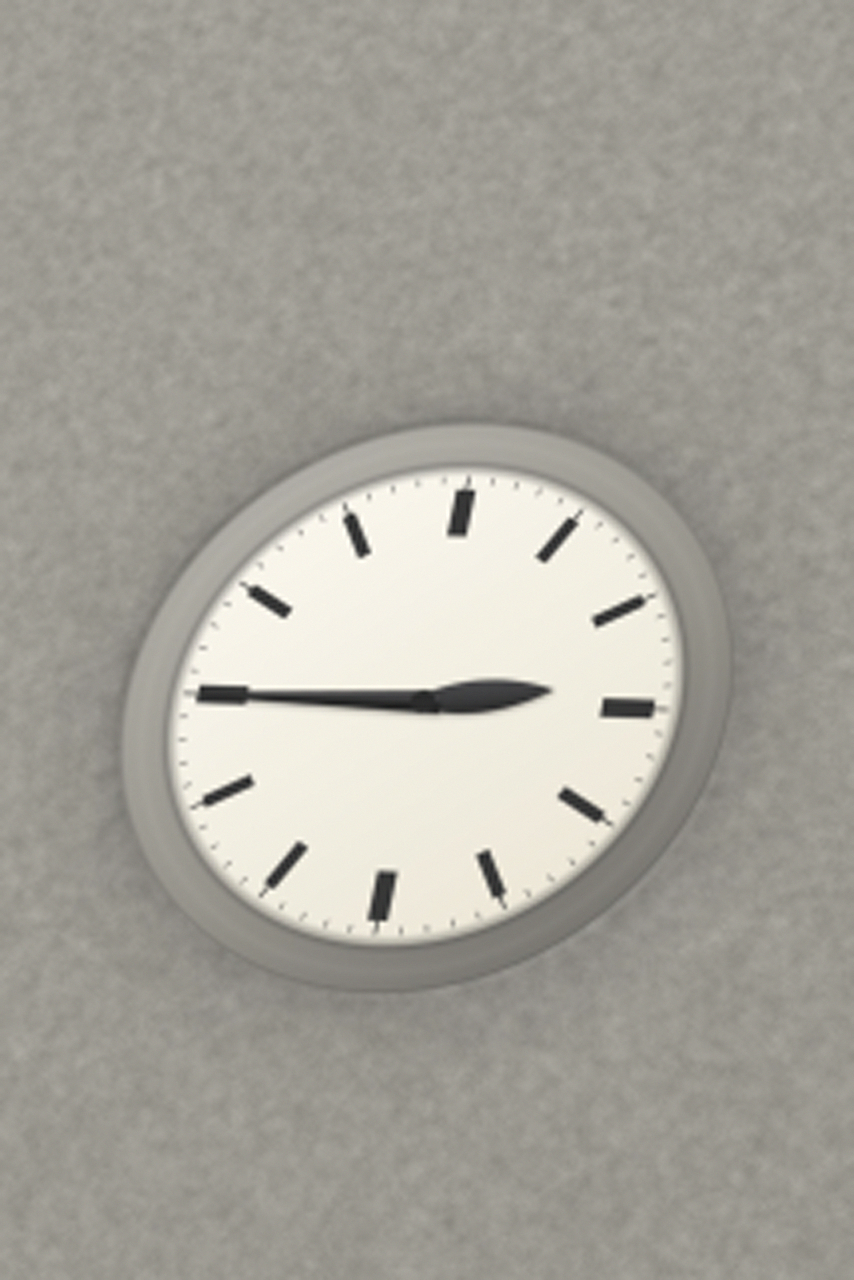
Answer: h=2 m=45
